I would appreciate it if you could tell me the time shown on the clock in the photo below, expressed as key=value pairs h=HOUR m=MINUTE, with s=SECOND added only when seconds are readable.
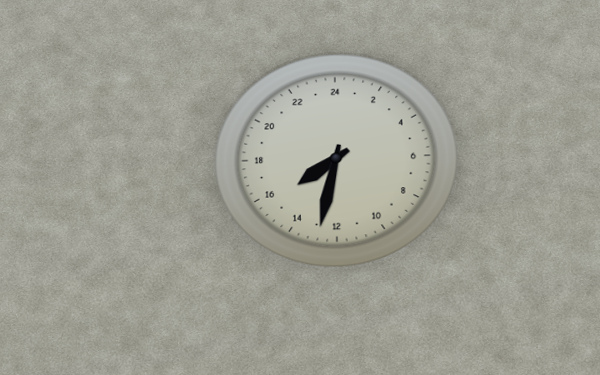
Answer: h=15 m=32
